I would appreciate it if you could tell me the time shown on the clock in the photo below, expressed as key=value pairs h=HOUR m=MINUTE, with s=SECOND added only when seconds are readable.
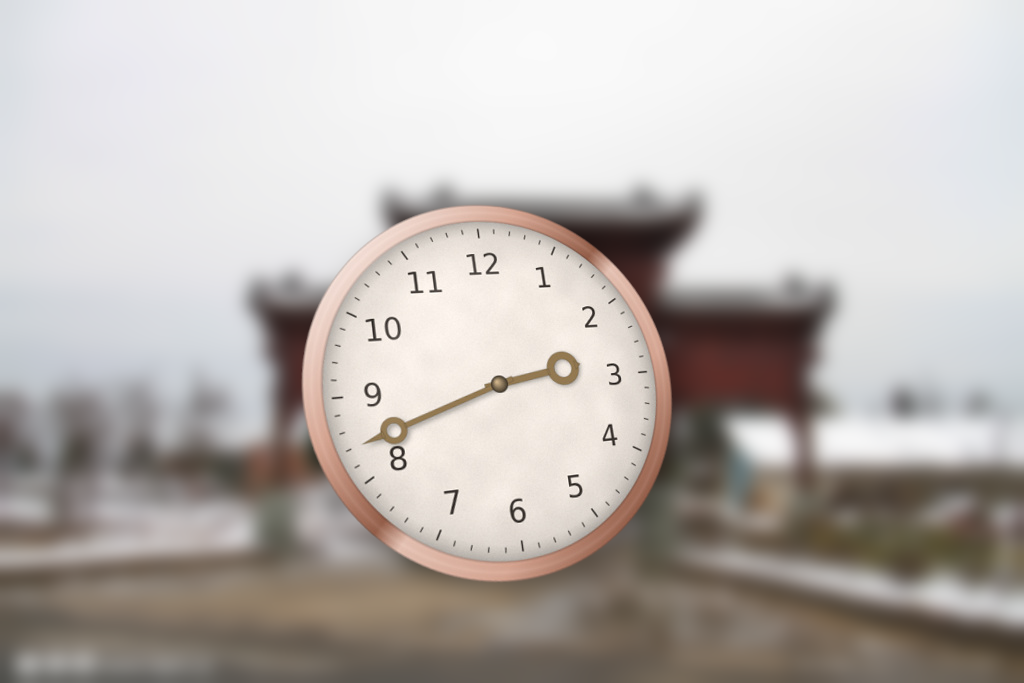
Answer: h=2 m=42
